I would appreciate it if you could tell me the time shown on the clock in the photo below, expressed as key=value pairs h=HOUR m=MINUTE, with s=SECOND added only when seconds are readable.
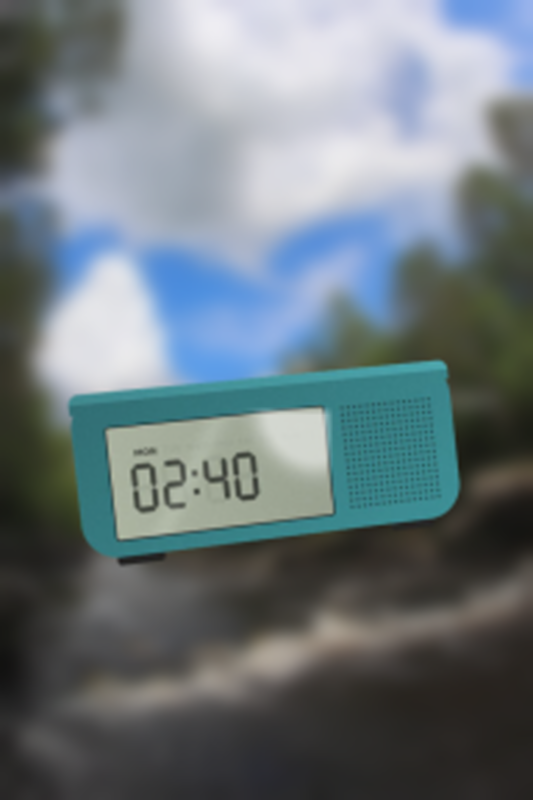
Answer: h=2 m=40
